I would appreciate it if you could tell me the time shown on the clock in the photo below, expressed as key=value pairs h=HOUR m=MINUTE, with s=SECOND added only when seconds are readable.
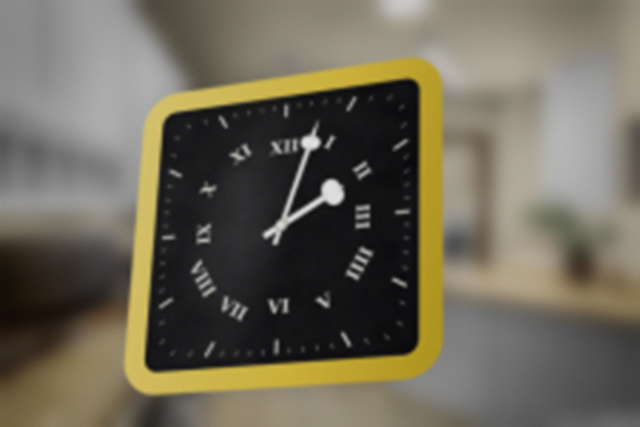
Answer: h=2 m=3
